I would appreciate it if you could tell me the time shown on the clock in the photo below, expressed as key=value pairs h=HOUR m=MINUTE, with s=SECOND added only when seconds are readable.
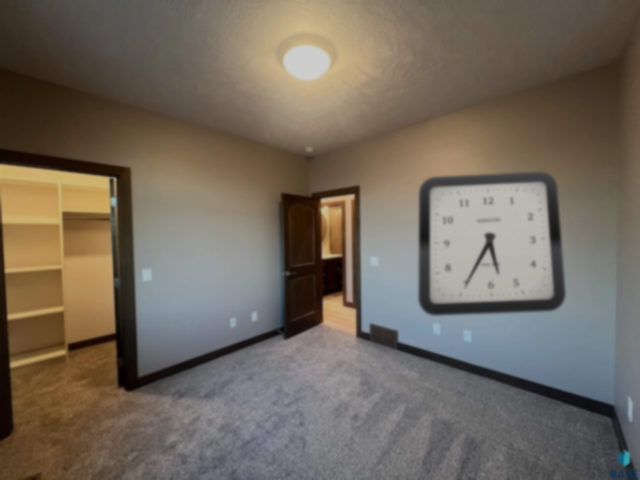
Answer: h=5 m=35
